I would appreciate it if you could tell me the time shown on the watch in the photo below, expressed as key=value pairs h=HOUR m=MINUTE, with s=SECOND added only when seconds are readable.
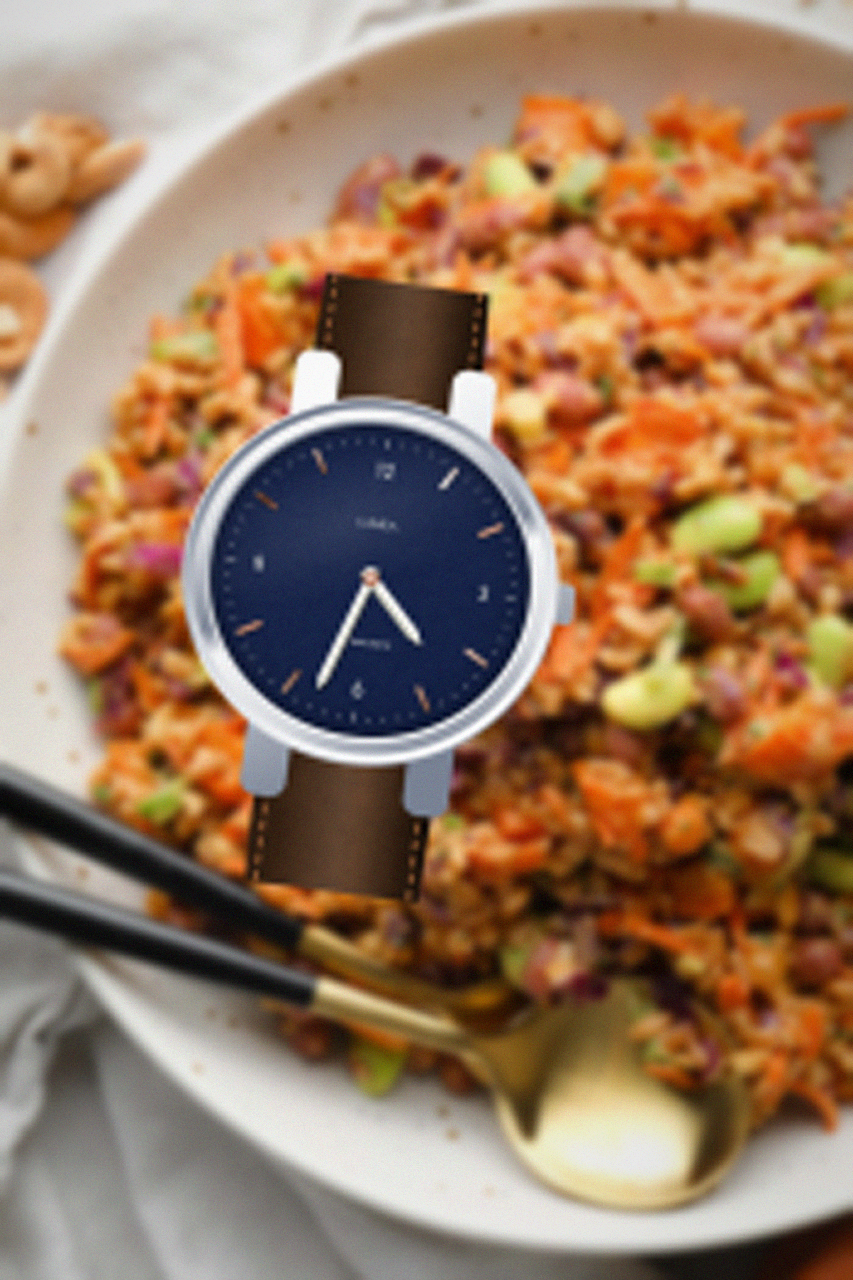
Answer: h=4 m=33
